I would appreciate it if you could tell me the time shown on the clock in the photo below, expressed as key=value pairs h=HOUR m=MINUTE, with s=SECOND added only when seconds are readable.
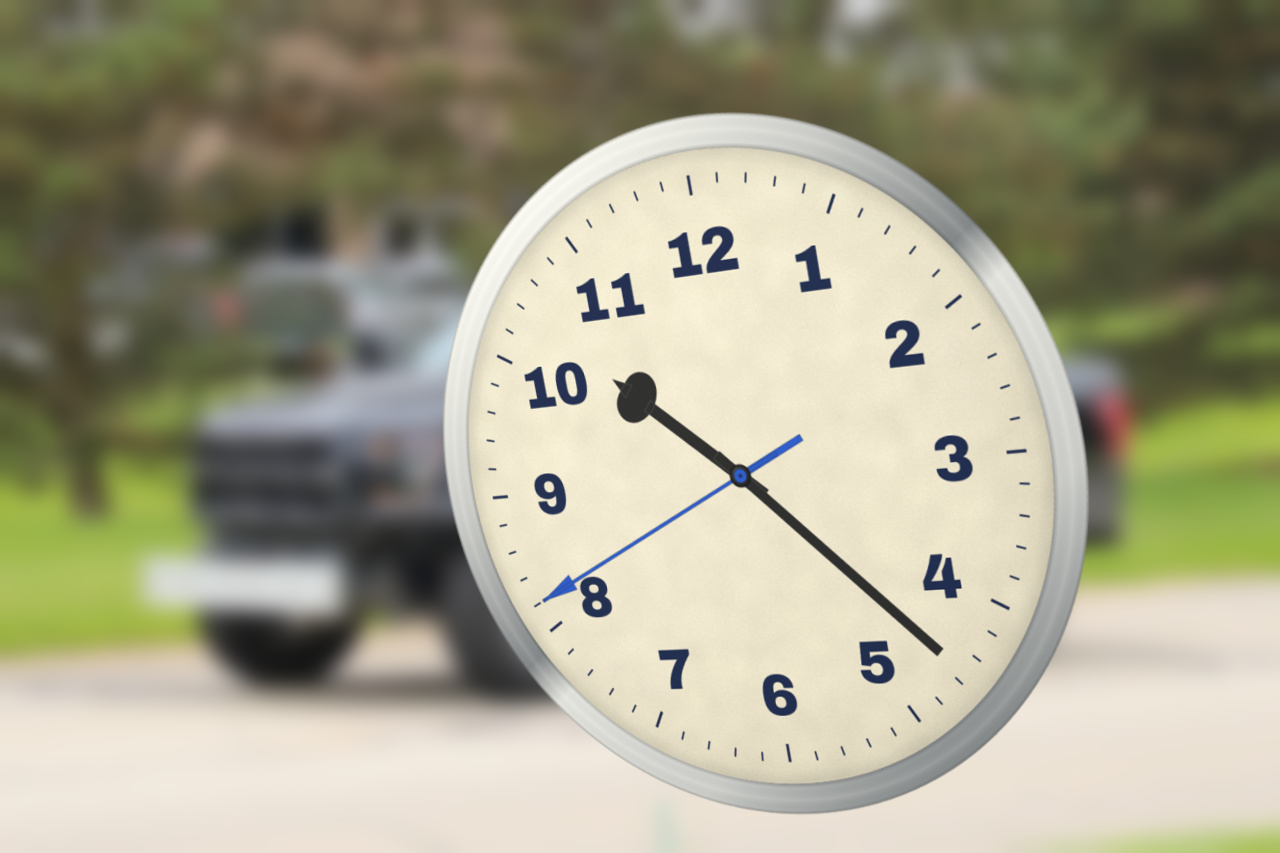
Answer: h=10 m=22 s=41
